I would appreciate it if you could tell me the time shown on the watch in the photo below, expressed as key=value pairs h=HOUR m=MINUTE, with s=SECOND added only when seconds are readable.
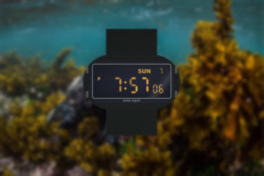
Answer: h=7 m=57 s=6
